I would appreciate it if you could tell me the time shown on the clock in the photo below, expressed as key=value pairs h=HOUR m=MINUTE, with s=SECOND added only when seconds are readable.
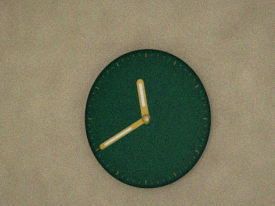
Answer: h=11 m=40
